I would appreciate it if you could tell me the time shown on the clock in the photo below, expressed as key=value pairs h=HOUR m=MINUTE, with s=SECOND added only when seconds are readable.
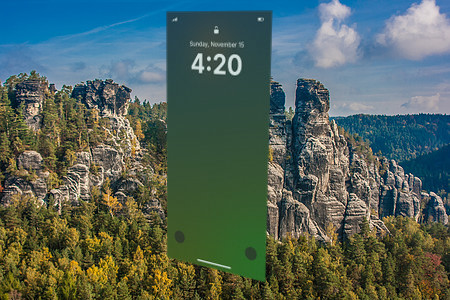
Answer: h=4 m=20
